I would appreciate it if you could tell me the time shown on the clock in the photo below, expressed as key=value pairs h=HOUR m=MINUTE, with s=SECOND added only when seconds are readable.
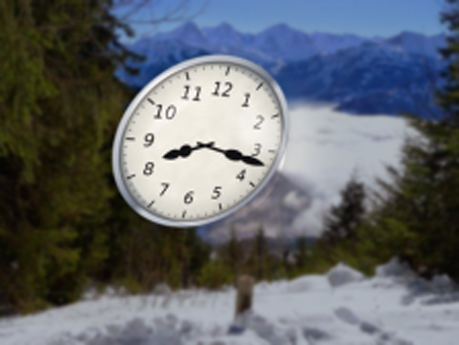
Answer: h=8 m=17
